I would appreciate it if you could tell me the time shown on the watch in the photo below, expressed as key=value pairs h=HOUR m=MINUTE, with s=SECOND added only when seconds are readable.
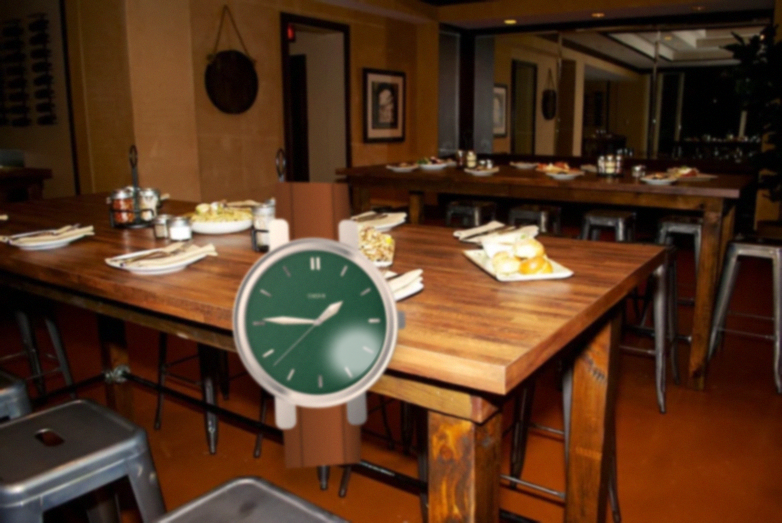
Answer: h=1 m=45 s=38
